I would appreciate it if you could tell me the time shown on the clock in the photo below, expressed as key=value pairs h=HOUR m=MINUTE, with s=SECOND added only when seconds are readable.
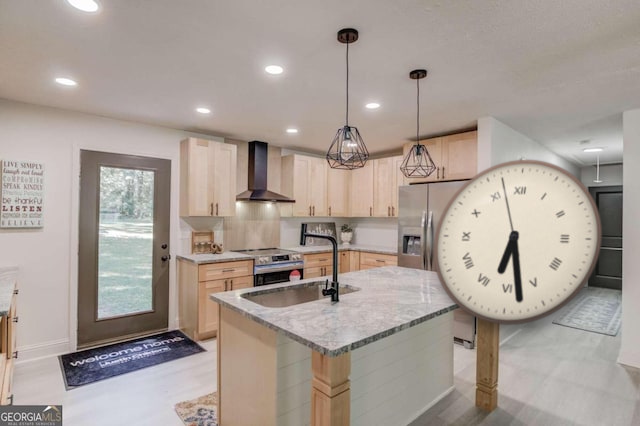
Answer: h=6 m=27 s=57
